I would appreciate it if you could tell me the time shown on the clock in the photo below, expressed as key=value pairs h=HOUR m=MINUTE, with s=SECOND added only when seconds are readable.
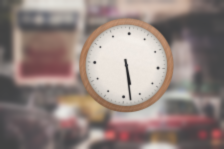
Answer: h=5 m=28
